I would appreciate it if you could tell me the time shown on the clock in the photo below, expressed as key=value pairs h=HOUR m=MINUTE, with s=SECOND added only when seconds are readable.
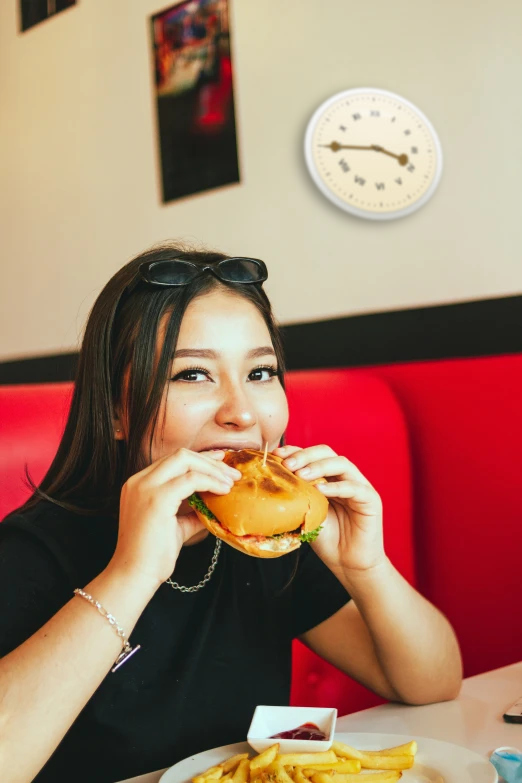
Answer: h=3 m=45
